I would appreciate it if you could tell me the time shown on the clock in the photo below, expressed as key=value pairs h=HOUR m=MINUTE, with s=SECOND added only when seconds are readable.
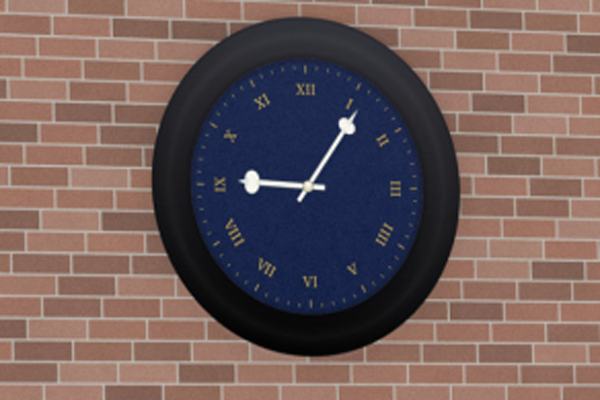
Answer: h=9 m=6
